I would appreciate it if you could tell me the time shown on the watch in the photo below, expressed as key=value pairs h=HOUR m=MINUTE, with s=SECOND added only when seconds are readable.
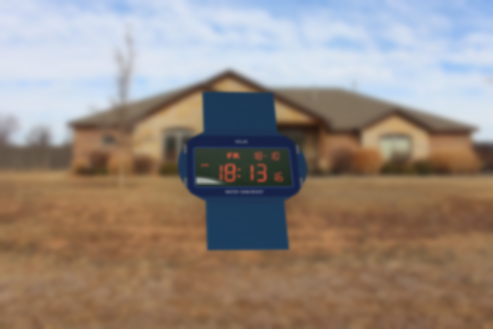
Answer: h=18 m=13
